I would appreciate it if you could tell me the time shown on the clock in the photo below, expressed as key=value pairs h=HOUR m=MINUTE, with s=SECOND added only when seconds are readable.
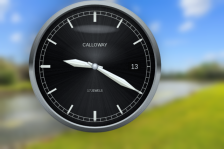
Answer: h=9 m=20
